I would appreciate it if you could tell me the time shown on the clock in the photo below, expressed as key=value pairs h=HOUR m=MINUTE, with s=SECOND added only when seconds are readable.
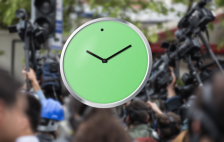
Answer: h=10 m=11
